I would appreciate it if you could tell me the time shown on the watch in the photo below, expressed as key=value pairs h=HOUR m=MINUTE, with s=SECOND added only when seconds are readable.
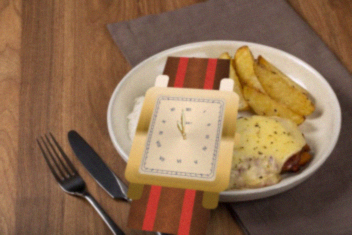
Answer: h=10 m=58
